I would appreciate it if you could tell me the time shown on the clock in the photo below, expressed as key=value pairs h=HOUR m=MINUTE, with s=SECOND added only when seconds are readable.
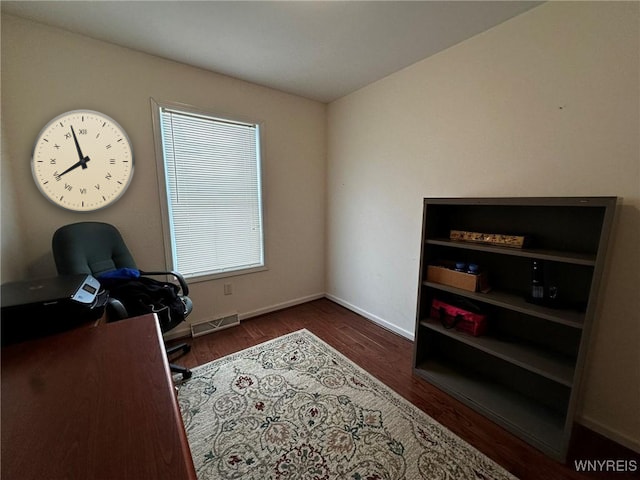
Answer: h=7 m=57
